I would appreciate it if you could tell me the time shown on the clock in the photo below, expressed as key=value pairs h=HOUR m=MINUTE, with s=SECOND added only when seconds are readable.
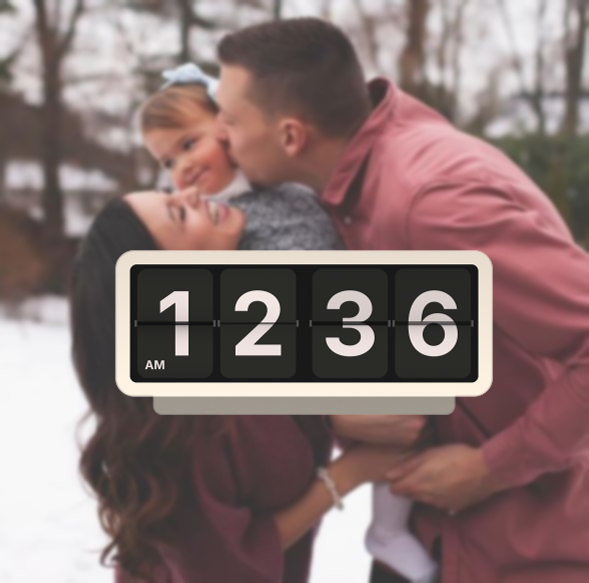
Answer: h=12 m=36
